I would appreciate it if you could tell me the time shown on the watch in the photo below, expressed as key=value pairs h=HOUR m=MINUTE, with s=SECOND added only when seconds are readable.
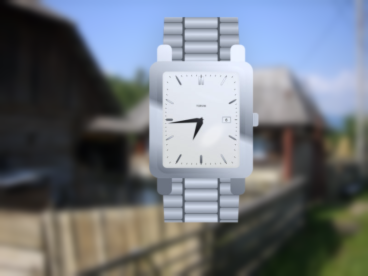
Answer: h=6 m=44
